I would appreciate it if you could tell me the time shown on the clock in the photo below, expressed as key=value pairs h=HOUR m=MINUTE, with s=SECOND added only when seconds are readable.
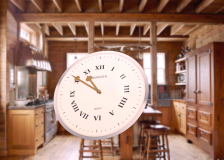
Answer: h=10 m=51
